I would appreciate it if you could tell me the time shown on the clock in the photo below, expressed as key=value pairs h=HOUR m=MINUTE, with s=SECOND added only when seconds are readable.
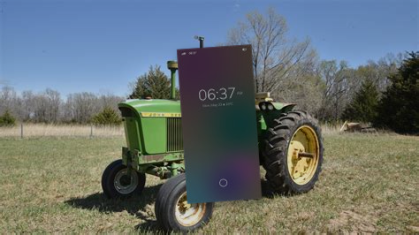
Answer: h=6 m=37
